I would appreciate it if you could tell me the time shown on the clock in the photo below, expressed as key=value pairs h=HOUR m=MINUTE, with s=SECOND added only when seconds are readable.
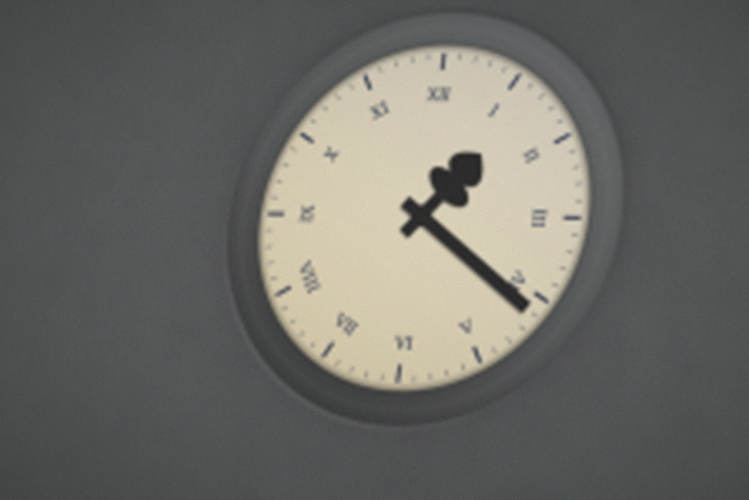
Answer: h=1 m=21
